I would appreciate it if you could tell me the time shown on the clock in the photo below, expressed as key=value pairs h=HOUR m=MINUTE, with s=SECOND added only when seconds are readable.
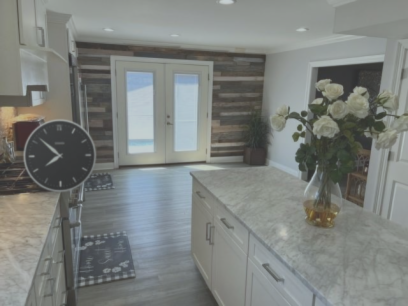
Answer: h=7 m=52
